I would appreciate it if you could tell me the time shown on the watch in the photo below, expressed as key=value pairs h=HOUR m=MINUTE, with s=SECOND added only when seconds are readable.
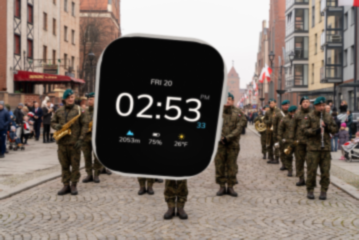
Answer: h=2 m=53
